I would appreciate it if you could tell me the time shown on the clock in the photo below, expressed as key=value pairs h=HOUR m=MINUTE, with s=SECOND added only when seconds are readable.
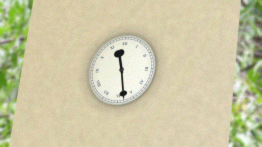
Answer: h=11 m=28
